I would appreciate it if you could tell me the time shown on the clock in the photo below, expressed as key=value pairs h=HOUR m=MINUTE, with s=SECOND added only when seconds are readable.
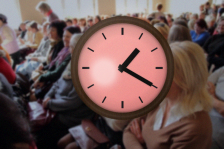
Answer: h=1 m=20
